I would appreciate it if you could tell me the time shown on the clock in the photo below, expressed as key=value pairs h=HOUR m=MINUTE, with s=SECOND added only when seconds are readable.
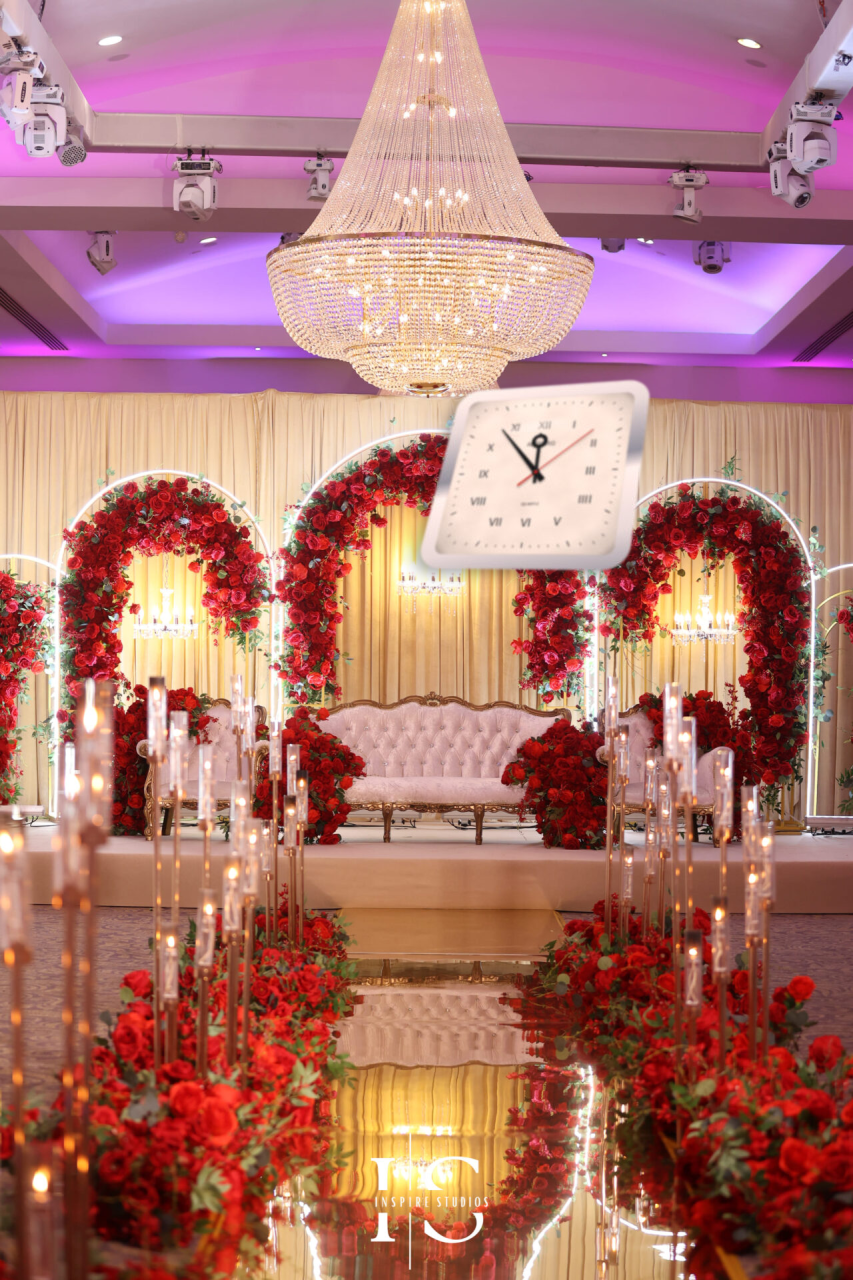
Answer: h=11 m=53 s=8
